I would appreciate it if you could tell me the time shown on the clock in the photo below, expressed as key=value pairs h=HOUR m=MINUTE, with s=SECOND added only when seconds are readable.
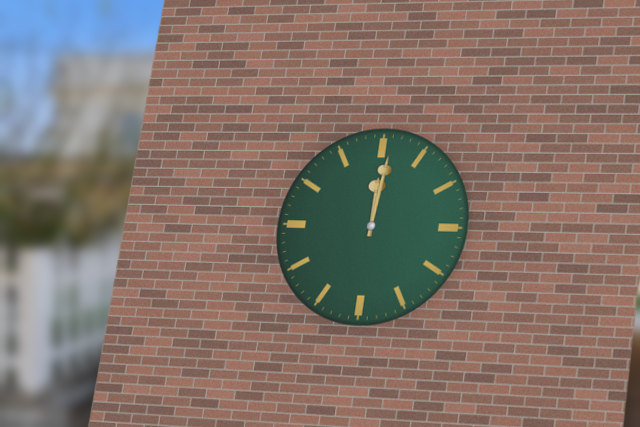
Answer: h=12 m=1
